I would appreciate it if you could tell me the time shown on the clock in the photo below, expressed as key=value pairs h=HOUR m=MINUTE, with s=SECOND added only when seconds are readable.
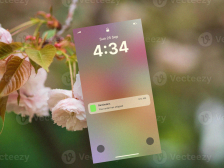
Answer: h=4 m=34
